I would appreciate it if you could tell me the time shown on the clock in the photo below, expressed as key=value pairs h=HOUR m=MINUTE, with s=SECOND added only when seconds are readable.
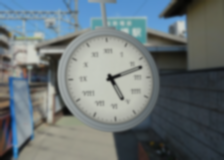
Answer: h=5 m=12
